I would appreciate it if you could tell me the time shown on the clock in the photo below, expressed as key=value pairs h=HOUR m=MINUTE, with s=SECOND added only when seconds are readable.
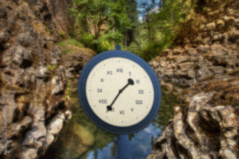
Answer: h=1 m=36
